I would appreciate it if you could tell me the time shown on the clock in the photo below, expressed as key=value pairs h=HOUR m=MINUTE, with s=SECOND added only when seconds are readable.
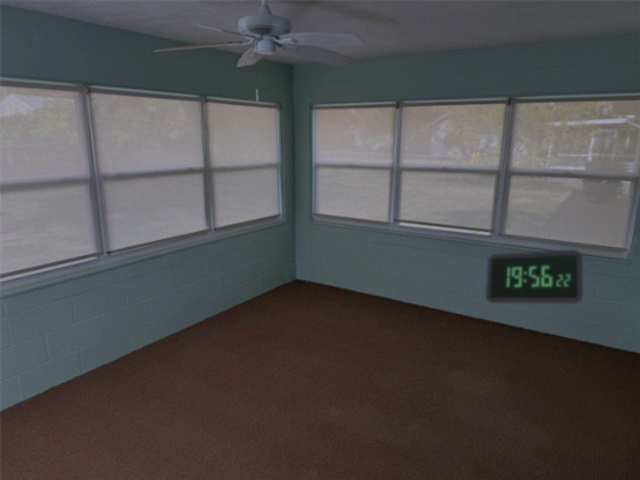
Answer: h=19 m=56
